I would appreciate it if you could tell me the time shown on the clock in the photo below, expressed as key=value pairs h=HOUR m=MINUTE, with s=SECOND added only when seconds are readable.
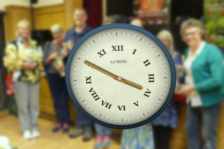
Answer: h=3 m=50
